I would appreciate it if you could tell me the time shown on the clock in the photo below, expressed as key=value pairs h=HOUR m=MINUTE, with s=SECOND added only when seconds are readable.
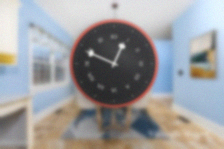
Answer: h=12 m=49
